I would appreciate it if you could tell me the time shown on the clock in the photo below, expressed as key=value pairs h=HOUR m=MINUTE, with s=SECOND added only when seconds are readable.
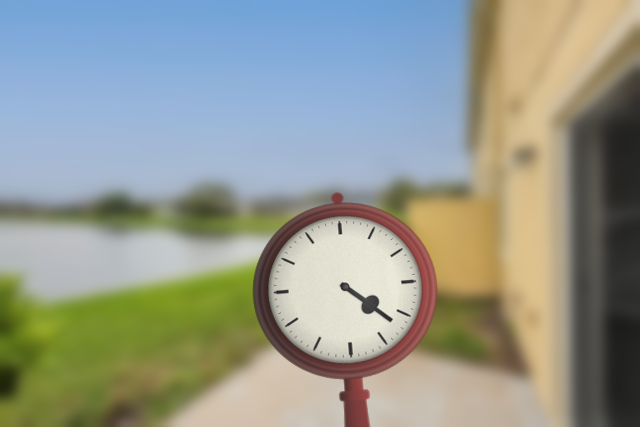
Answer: h=4 m=22
